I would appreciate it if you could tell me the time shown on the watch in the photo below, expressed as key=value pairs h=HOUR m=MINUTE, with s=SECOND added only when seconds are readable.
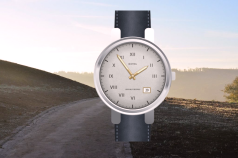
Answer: h=1 m=54
